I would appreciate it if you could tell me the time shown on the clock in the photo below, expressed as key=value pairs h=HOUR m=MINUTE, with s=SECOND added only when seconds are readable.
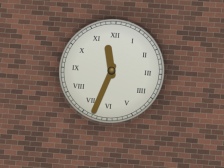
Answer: h=11 m=33
